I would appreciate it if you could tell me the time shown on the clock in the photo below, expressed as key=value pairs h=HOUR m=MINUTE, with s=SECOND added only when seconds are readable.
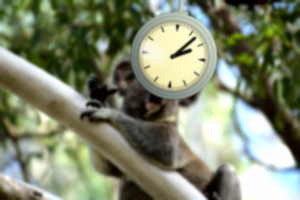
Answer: h=2 m=7
